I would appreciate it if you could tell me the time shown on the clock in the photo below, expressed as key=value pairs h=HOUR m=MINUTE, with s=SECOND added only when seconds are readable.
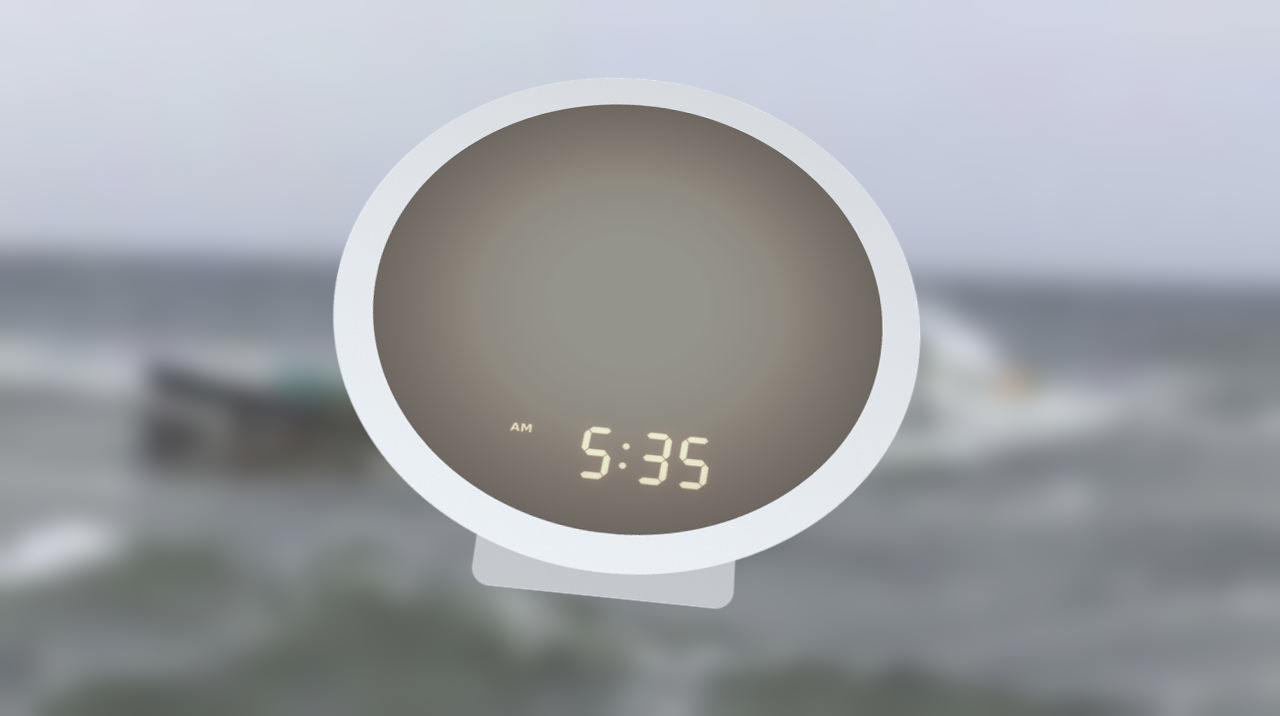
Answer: h=5 m=35
